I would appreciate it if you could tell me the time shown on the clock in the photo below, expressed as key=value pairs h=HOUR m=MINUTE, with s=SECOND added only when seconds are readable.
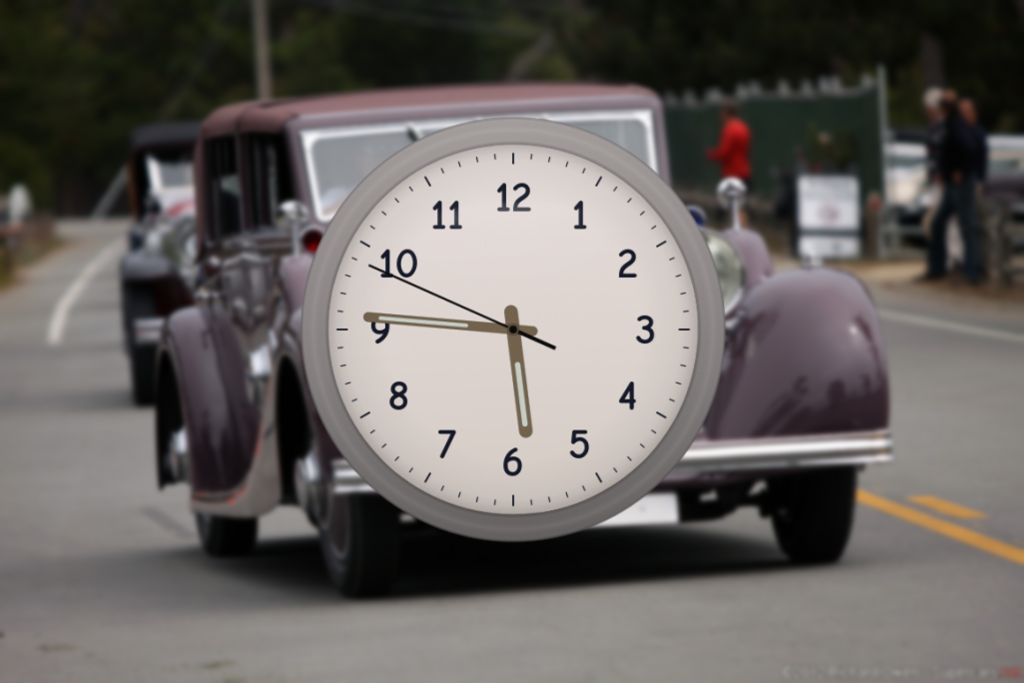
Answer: h=5 m=45 s=49
